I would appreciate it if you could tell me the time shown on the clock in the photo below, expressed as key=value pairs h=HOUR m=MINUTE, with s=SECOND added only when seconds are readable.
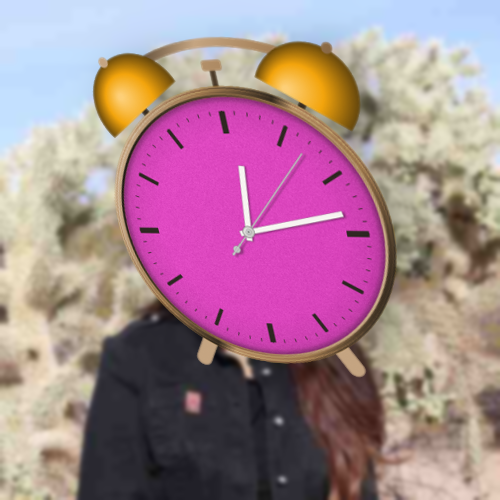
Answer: h=12 m=13 s=7
